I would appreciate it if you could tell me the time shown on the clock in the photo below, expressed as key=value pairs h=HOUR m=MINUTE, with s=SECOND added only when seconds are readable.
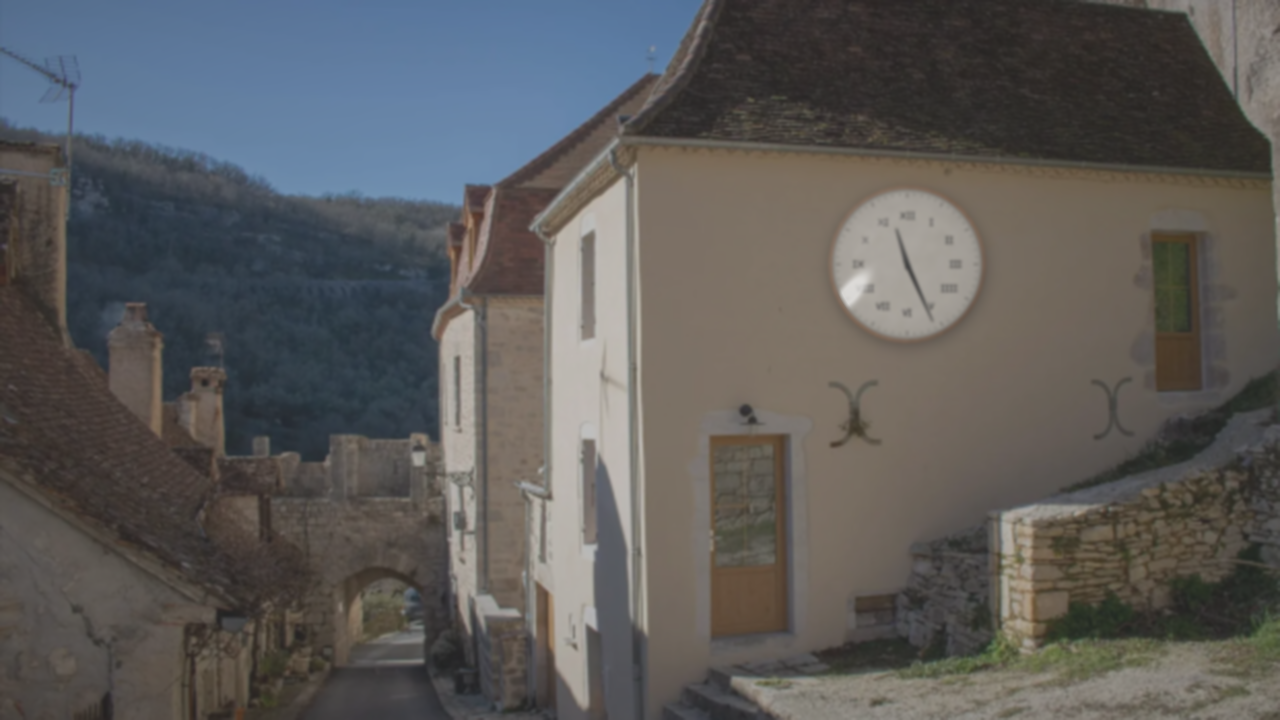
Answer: h=11 m=26
